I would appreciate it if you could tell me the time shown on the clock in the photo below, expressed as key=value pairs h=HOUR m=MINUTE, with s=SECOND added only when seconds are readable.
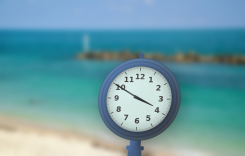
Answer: h=3 m=50
